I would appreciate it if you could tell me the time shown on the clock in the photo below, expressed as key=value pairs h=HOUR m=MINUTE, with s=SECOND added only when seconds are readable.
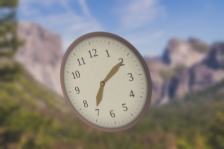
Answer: h=7 m=10
